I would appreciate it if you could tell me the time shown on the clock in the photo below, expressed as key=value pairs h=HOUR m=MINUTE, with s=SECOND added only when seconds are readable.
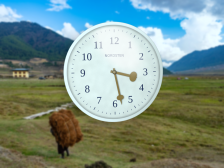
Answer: h=3 m=28
